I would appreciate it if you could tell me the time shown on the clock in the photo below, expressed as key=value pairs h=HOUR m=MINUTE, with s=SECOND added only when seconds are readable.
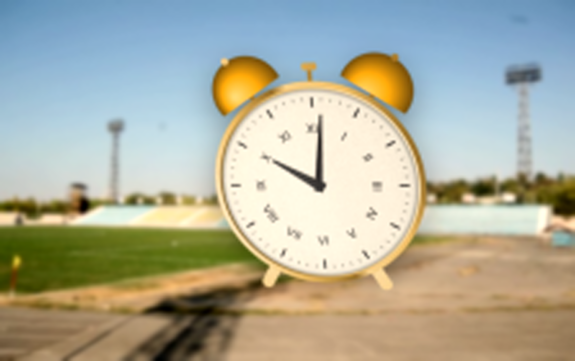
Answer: h=10 m=1
